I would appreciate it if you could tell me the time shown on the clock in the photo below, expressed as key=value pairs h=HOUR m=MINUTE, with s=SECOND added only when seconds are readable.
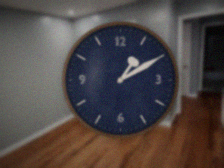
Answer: h=1 m=10
